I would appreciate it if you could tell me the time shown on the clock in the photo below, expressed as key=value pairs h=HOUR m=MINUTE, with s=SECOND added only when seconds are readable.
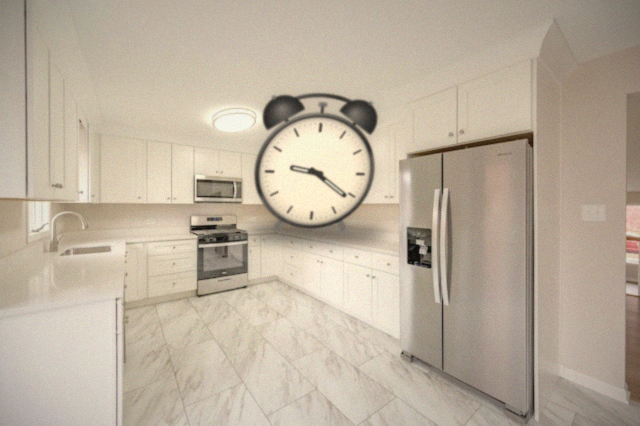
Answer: h=9 m=21
